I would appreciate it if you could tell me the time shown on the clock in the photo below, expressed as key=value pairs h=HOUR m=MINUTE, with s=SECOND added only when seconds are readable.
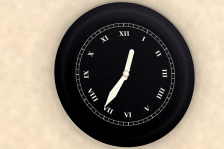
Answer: h=12 m=36
